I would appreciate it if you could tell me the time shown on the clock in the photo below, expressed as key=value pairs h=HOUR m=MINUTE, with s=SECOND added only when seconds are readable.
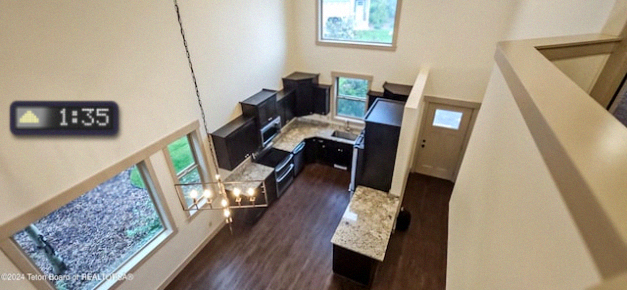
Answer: h=1 m=35
